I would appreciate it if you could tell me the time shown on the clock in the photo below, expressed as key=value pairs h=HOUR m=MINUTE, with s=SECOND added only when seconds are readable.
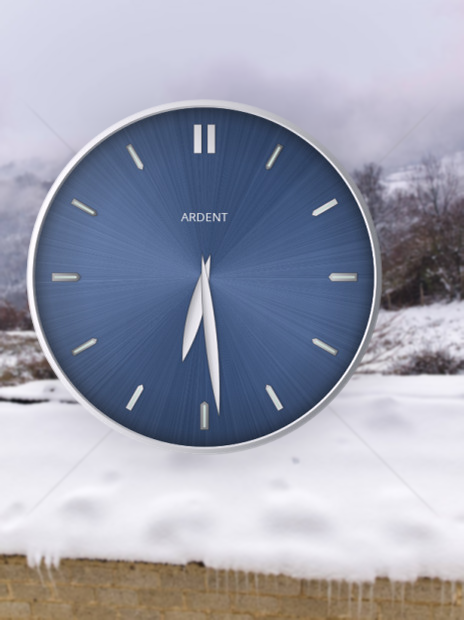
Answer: h=6 m=29
